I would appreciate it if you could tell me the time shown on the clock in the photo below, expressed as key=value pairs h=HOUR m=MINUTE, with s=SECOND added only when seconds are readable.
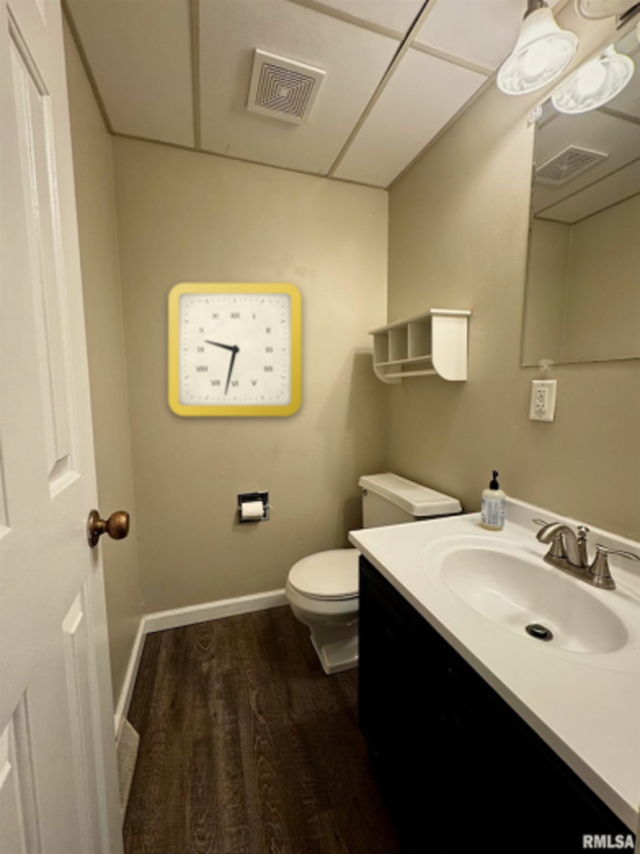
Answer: h=9 m=32
